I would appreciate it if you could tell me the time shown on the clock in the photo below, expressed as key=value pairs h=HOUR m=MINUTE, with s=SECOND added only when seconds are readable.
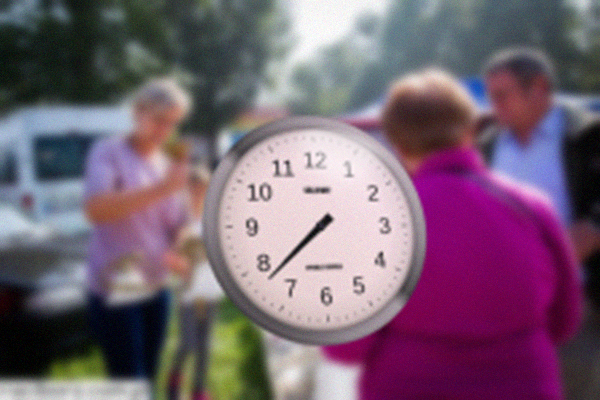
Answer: h=7 m=38
